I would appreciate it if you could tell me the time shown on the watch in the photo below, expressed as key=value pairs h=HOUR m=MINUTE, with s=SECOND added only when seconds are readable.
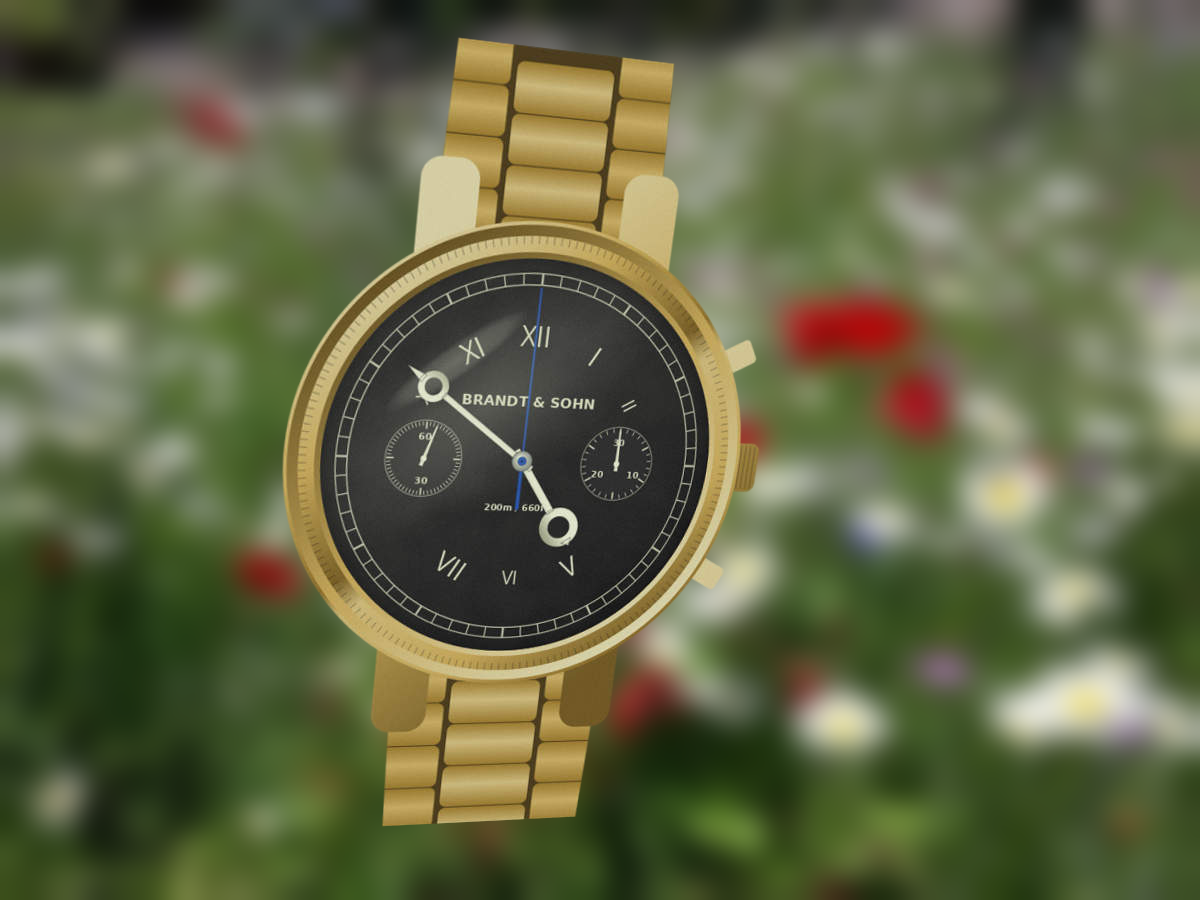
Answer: h=4 m=51 s=3
